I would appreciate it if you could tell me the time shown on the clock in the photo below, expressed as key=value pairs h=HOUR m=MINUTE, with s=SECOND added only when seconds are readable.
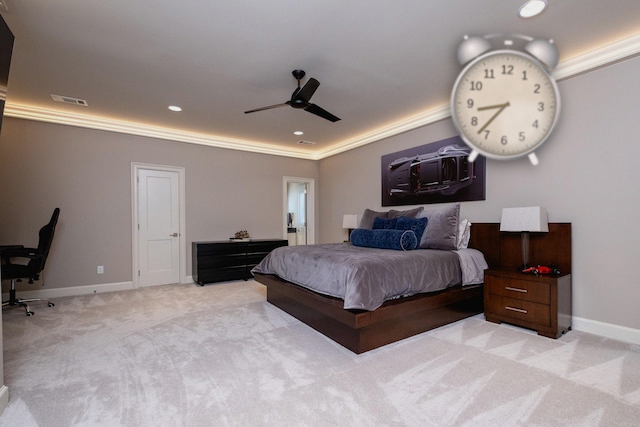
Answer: h=8 m=37
